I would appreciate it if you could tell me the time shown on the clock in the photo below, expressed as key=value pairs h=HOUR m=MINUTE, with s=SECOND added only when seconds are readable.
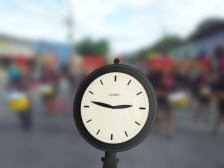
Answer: h=2 m=47
